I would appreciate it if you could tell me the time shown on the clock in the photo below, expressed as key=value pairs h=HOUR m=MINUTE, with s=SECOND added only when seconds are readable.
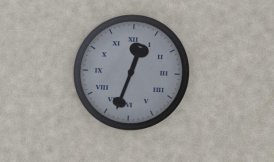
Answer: h=12 m=33
